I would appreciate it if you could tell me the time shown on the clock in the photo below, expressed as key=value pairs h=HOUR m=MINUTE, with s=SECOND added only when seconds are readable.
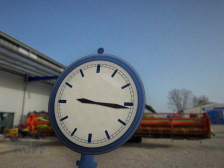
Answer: h=9 m=16
